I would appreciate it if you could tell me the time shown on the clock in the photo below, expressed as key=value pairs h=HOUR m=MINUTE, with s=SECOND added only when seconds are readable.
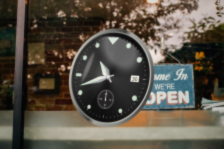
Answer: h=10 m=42
